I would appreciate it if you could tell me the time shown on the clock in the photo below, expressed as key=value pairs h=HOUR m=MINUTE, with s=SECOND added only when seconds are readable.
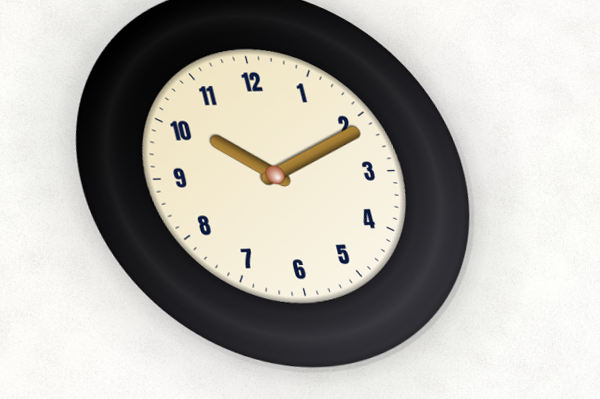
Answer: h=10 m=11
